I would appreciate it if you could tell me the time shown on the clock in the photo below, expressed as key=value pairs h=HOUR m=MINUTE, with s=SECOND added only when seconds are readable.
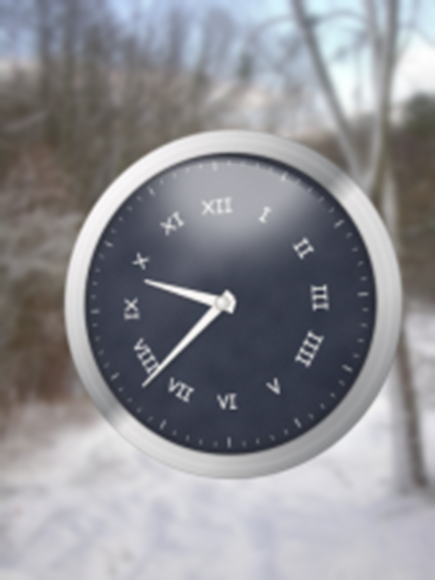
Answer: h=9 m=38
